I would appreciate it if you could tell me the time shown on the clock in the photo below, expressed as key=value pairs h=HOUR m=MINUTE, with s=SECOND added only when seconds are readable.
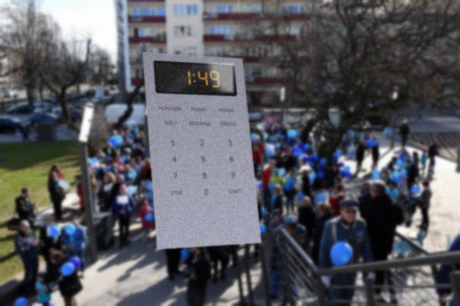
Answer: h=1 m=49
